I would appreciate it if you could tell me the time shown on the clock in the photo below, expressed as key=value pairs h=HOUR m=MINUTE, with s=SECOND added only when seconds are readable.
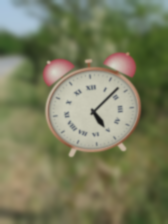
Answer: h=5 m=8
